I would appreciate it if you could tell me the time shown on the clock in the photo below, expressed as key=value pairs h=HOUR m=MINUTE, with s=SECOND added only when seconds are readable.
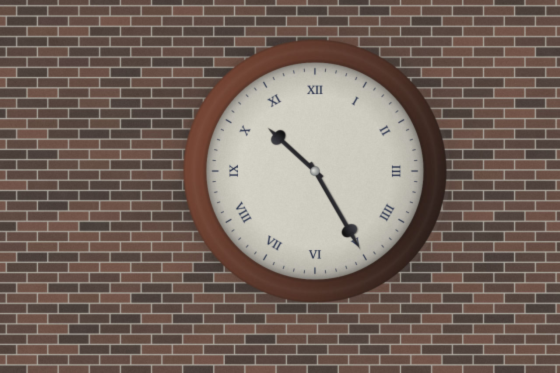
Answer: h=10 m=25
